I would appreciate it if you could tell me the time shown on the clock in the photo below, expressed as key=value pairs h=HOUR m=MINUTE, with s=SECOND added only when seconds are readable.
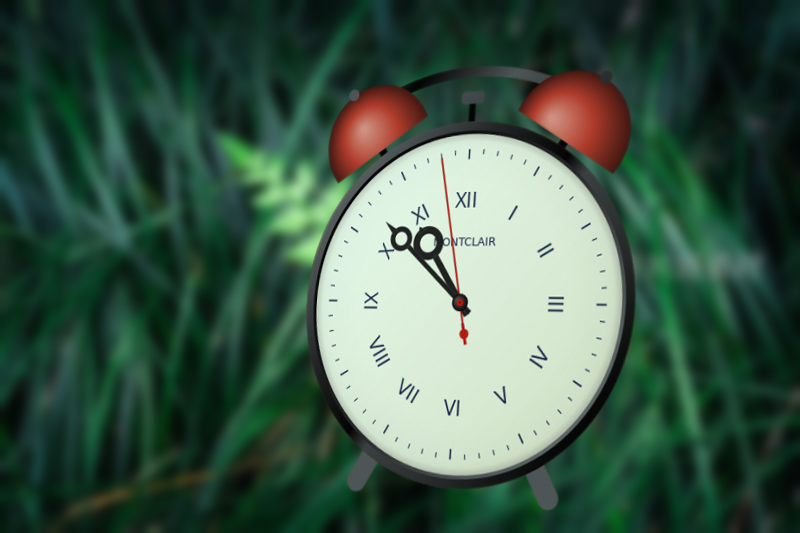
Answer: h=10 m=51 s=58
